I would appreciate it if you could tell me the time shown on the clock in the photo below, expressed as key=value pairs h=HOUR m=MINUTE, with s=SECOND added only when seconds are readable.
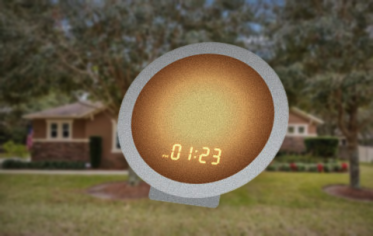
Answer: h=1 m=23
